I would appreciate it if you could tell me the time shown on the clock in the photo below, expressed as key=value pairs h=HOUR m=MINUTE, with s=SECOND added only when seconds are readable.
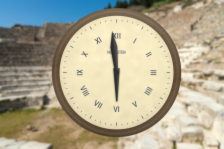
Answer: h=5 m=59
